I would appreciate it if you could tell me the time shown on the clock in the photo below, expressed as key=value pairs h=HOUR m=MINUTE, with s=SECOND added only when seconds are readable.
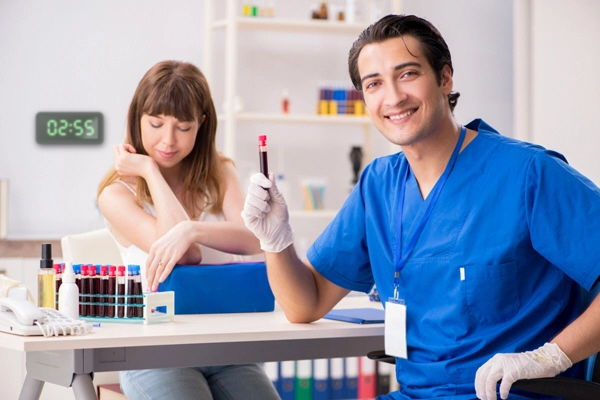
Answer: h=2 m=55
